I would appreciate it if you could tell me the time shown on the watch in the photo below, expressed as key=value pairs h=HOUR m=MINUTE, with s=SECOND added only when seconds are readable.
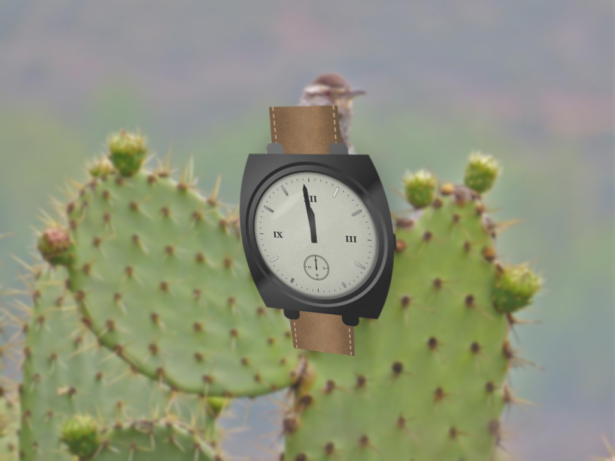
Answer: h=11 m=59
